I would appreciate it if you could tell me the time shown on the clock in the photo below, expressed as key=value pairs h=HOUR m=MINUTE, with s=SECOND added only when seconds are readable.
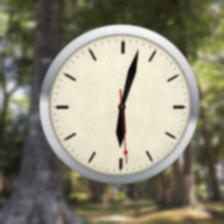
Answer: h=6 m=2 s=29
